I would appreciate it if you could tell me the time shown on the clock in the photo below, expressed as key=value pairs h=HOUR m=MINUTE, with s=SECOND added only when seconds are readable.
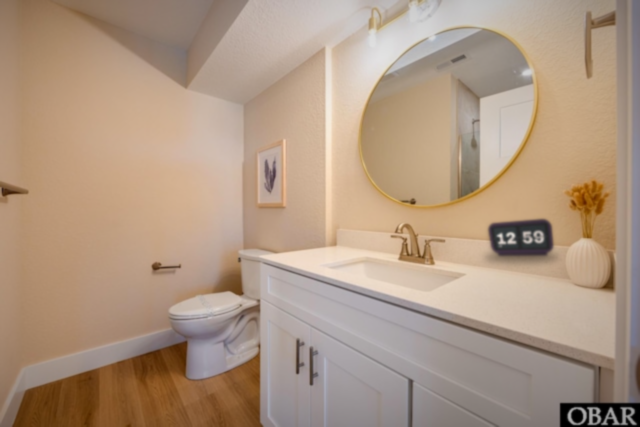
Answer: h=12 m=59
